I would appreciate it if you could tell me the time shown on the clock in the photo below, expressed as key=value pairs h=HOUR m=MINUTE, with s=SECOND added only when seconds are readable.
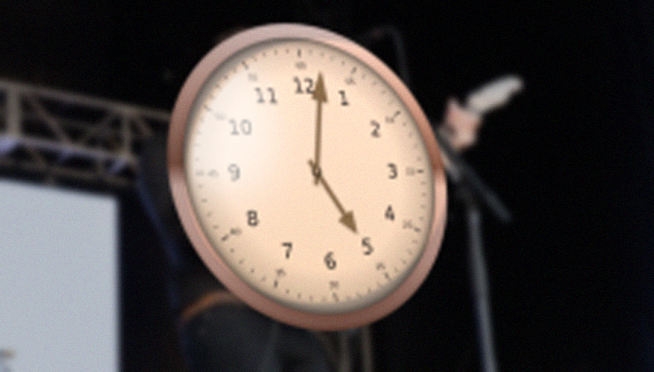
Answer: h=5 m=2
